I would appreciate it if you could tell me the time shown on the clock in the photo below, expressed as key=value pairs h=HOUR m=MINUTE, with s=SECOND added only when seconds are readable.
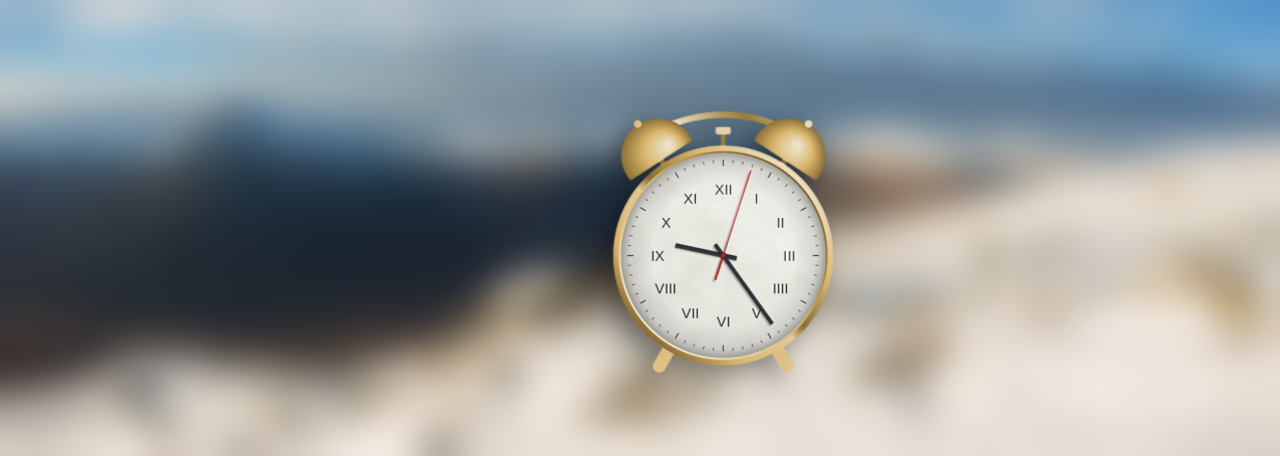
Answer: h=9 m=24 s=3
